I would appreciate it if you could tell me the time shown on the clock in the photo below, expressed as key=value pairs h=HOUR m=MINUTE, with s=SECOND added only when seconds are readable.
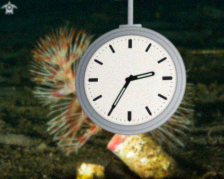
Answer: h=2 m=35
